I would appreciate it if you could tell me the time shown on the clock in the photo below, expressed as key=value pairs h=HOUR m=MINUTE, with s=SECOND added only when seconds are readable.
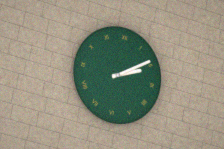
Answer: h=2 m=9
